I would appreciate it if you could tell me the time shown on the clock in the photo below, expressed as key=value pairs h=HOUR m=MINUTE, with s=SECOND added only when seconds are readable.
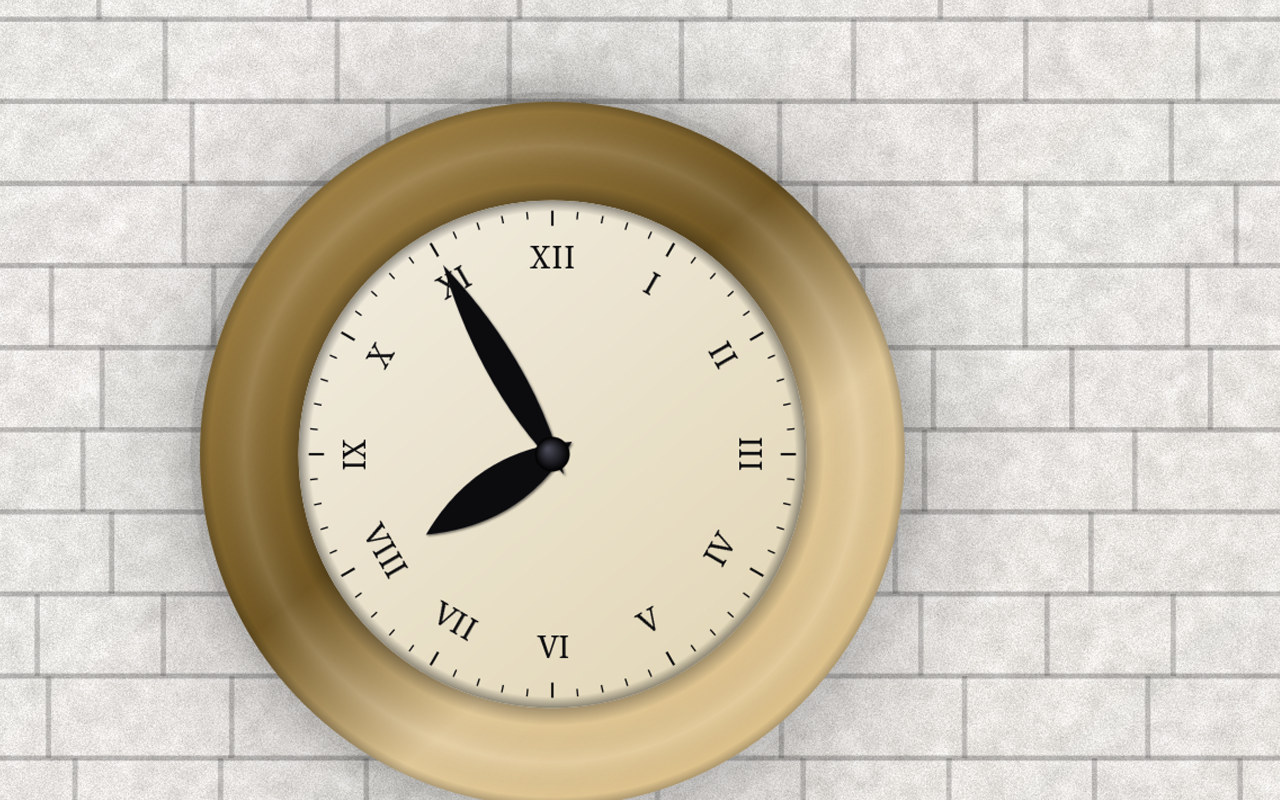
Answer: h=7 m=55
